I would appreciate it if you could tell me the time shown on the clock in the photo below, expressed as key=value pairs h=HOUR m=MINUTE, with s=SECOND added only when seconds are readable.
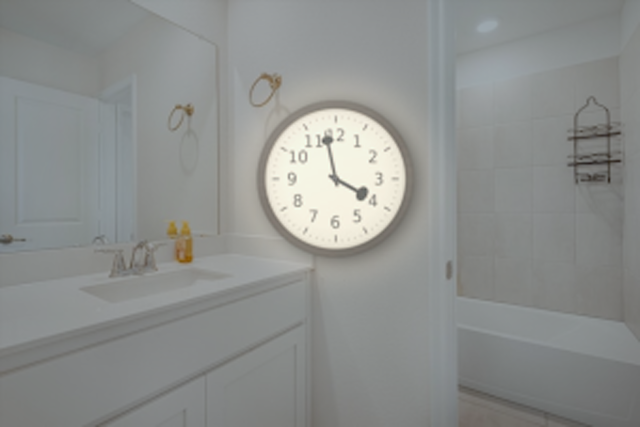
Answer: h=3 m=58
